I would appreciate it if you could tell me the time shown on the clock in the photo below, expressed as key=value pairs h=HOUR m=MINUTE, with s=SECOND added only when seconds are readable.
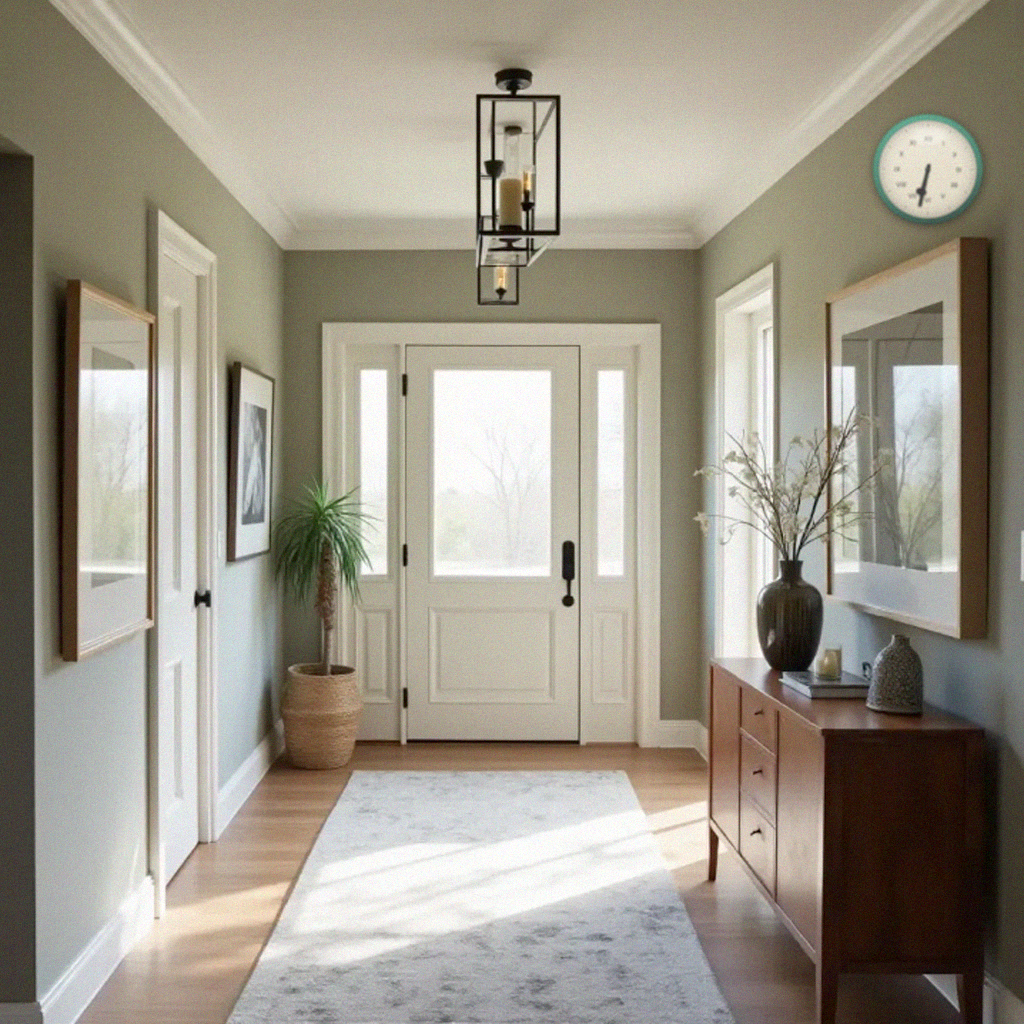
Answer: h=6 m=32
